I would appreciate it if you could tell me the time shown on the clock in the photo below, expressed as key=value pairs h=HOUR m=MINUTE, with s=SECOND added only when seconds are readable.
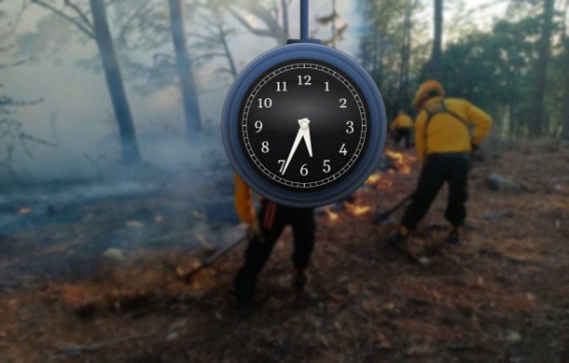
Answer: h=5 m=34
